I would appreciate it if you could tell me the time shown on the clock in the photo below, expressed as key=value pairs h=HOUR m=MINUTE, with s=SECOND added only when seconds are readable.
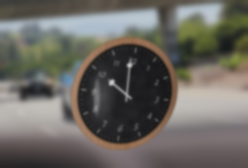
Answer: h=9 m=59
